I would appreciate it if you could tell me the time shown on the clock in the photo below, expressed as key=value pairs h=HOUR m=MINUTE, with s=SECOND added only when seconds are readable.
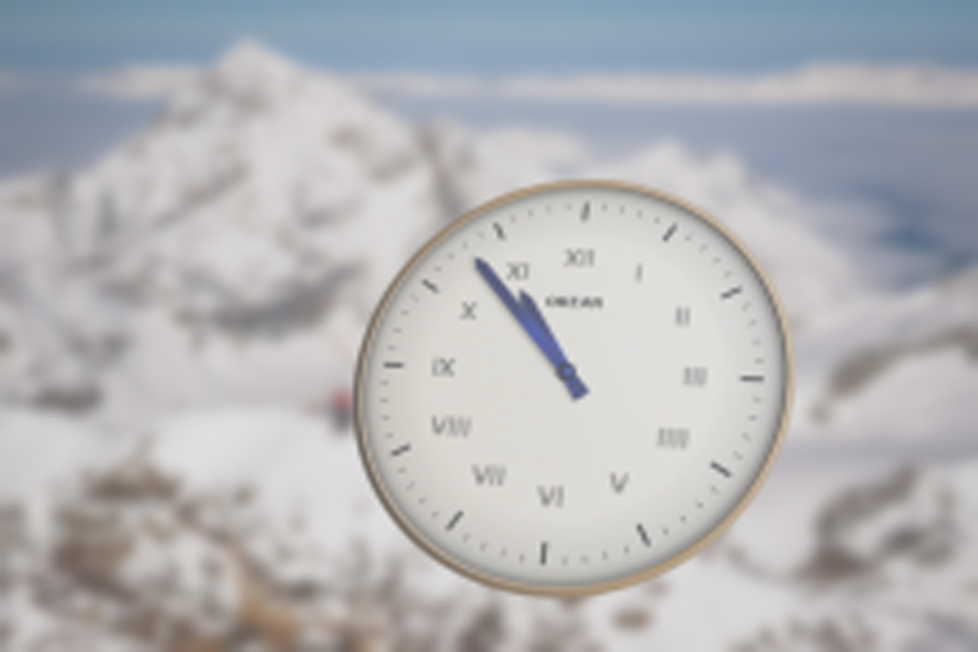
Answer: h=10 m=53
